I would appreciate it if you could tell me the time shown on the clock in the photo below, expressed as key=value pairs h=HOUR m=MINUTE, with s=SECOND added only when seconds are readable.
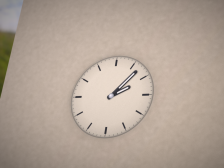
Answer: h=2 m=7
